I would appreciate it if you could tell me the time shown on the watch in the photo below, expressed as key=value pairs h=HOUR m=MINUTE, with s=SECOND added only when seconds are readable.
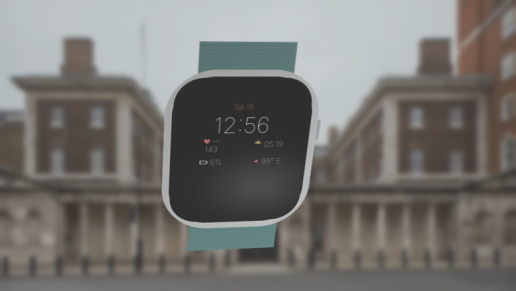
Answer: h=12 m=56
